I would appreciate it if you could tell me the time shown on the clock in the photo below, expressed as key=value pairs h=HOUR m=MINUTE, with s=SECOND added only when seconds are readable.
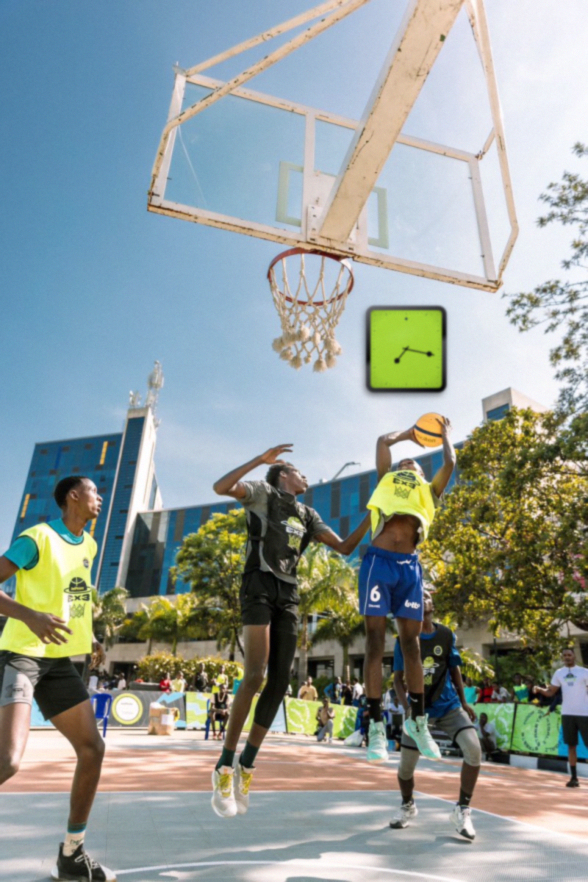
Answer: h=7 m=17
